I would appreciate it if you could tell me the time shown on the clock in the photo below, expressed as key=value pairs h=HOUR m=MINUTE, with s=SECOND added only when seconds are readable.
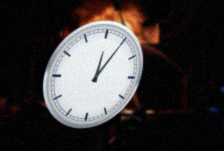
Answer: h=12 m=5
